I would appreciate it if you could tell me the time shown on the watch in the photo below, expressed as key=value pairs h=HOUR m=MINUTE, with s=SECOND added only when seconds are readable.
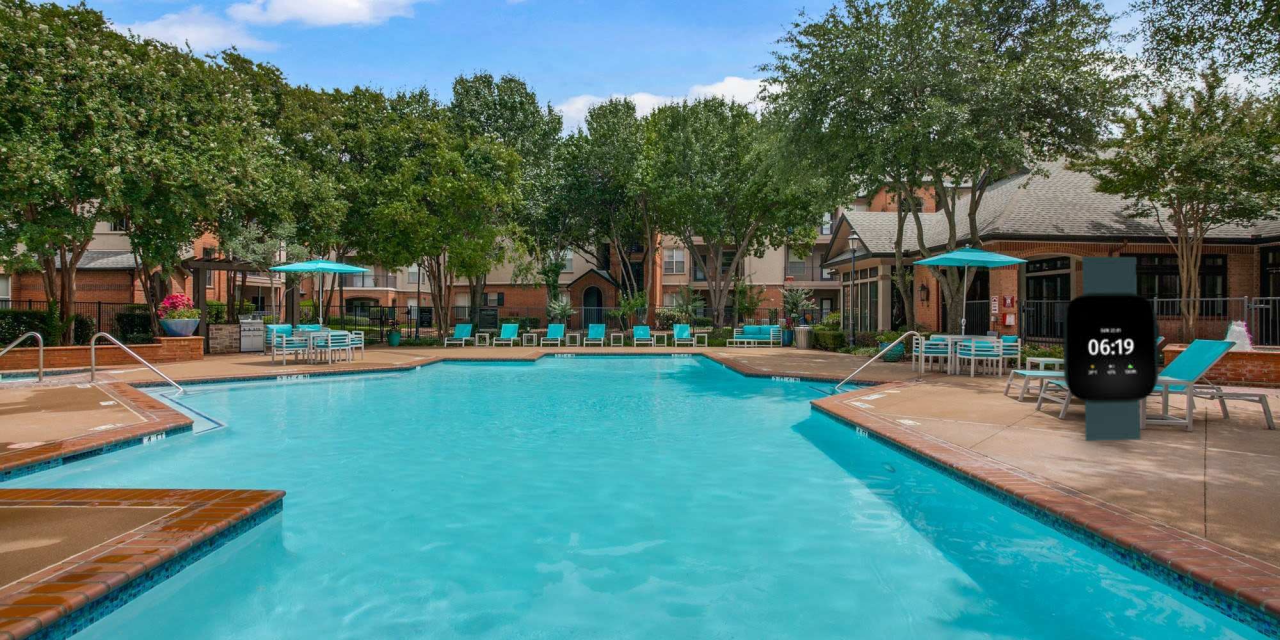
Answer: h=6 m=19
